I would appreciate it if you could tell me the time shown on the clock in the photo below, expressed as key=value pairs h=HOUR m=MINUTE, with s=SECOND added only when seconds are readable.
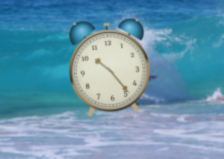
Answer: h=10 m=24
